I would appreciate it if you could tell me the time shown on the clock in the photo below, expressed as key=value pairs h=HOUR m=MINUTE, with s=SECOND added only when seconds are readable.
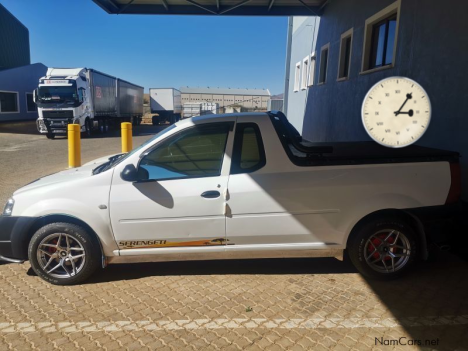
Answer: h=3 m=6
